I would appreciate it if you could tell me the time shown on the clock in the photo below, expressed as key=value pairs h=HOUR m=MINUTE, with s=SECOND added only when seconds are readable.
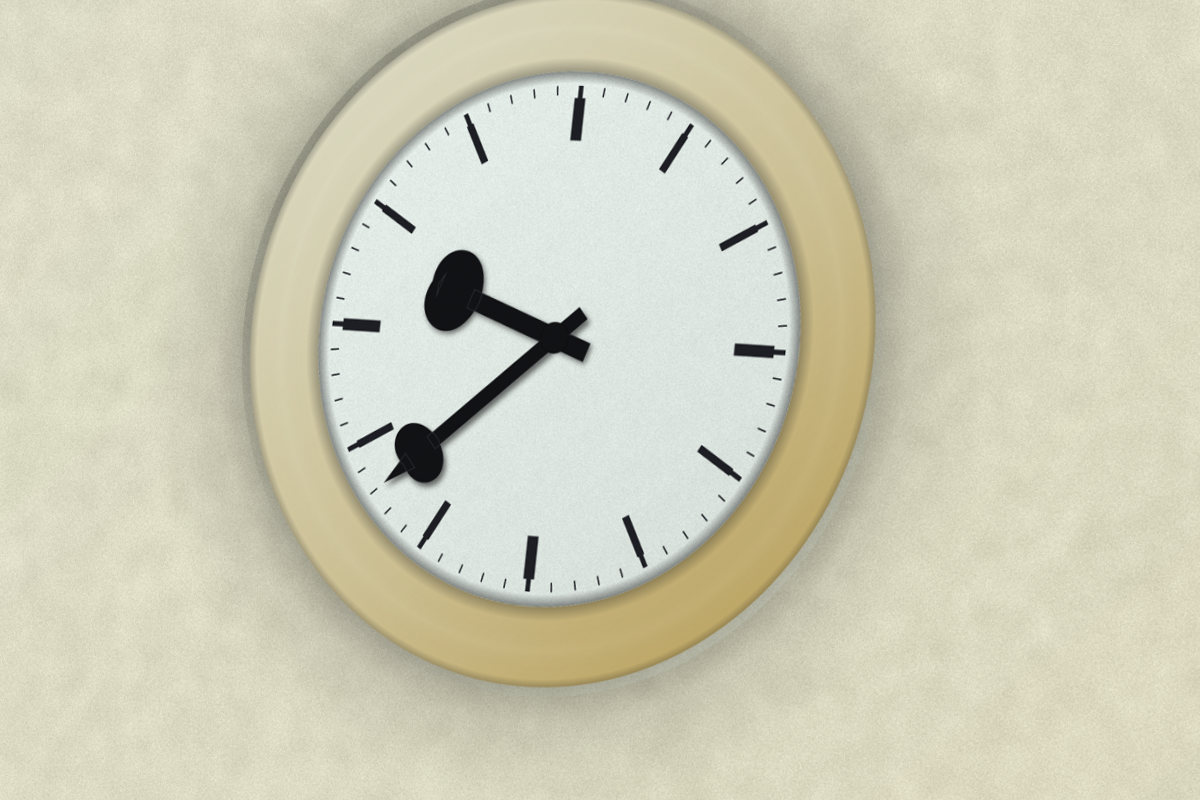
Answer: h=9 m=38
